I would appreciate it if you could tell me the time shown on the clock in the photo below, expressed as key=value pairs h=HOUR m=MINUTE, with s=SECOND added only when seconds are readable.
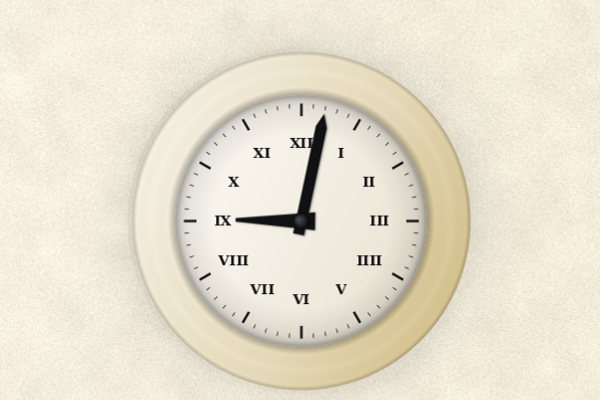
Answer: h=9 m=2
